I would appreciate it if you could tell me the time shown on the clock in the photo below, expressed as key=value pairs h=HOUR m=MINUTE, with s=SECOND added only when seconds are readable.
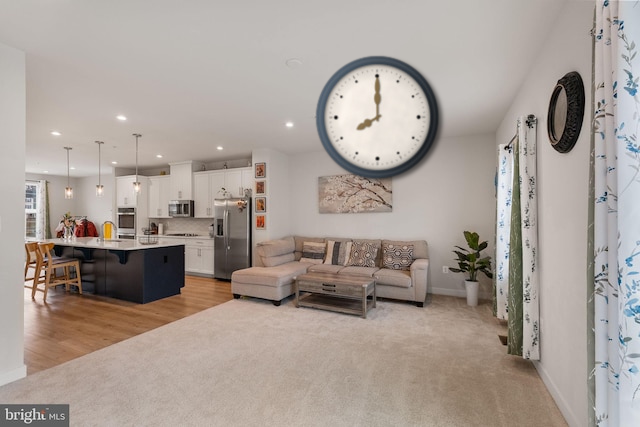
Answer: h=8 m=0
